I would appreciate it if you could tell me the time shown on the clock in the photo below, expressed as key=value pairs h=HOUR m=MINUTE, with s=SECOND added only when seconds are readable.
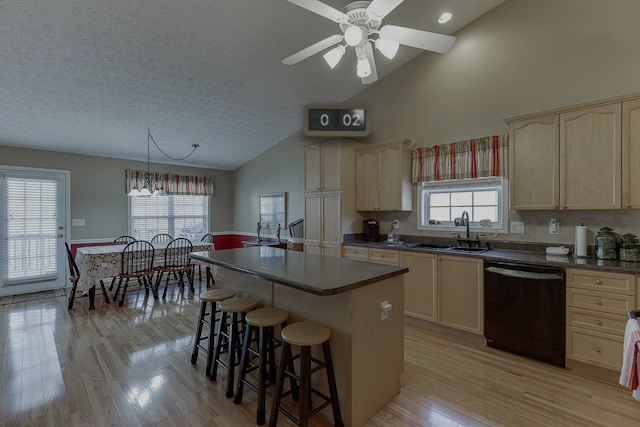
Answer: h=0 m=2
